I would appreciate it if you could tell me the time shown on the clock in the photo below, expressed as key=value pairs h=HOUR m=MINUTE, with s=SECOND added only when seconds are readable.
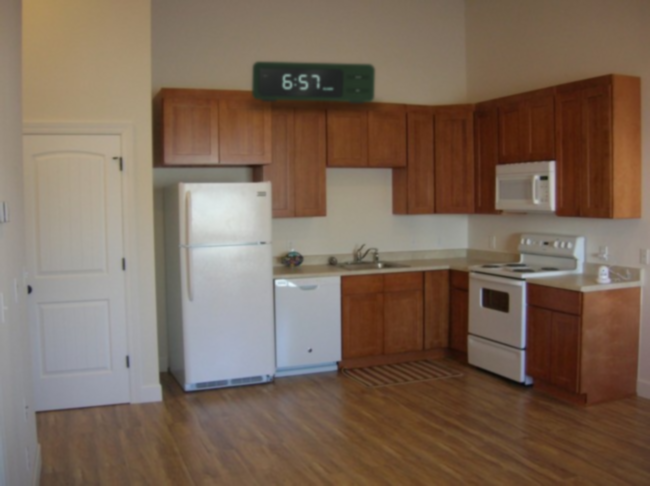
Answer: h=6 m=57
